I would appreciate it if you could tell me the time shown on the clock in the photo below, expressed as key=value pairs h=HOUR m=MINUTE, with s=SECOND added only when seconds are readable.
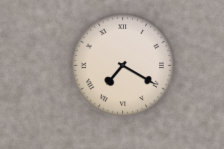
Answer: h=7 m=20
